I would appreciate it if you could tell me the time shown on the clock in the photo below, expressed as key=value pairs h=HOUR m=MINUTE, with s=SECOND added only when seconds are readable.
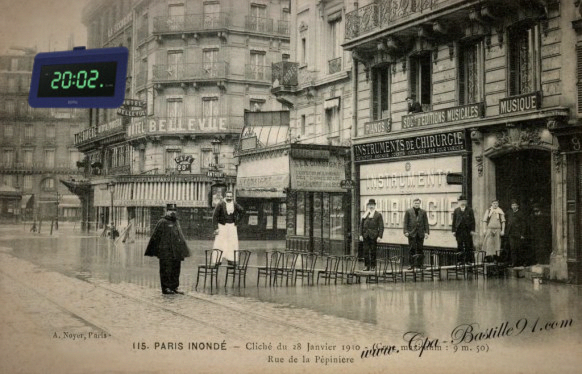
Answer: h=20 m=2
